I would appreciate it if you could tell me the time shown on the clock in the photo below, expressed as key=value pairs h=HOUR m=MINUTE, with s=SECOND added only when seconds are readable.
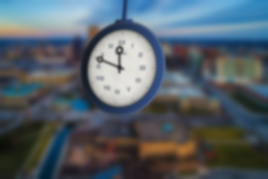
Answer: h=11 m=48
